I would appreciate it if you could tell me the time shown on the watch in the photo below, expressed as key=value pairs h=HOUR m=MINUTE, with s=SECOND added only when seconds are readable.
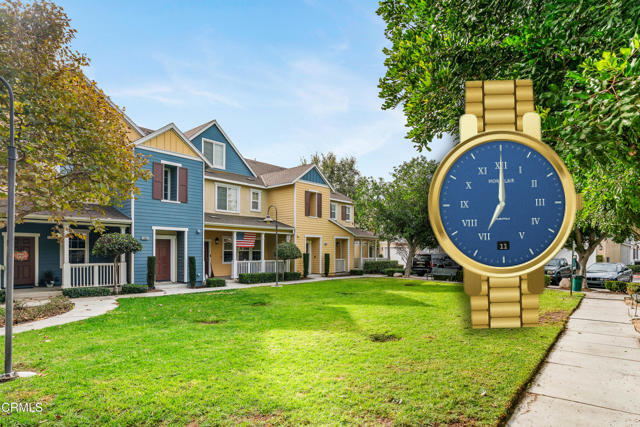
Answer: h=7 m=0
